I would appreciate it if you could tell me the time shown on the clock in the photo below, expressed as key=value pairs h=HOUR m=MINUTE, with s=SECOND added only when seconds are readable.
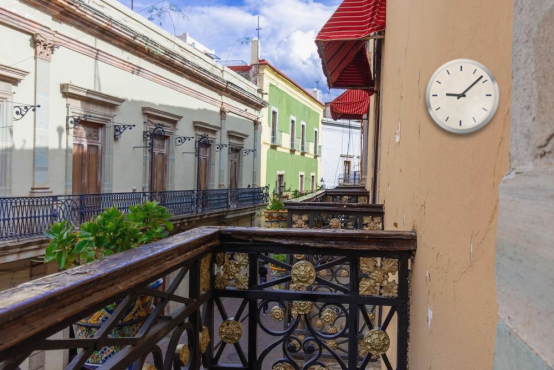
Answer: h=9 m=8
